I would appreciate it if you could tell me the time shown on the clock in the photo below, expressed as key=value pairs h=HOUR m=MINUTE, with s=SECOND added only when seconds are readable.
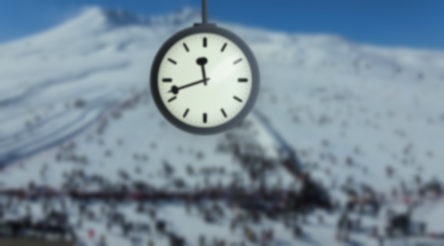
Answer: h=11 m=42
